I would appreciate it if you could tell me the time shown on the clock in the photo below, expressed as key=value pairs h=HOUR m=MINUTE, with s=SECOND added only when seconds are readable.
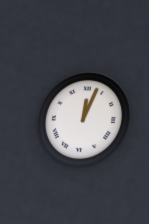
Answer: h=12 m=3
